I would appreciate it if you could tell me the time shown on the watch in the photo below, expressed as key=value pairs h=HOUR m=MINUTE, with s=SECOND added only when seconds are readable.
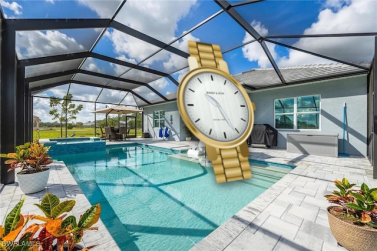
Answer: h=10 m=26
